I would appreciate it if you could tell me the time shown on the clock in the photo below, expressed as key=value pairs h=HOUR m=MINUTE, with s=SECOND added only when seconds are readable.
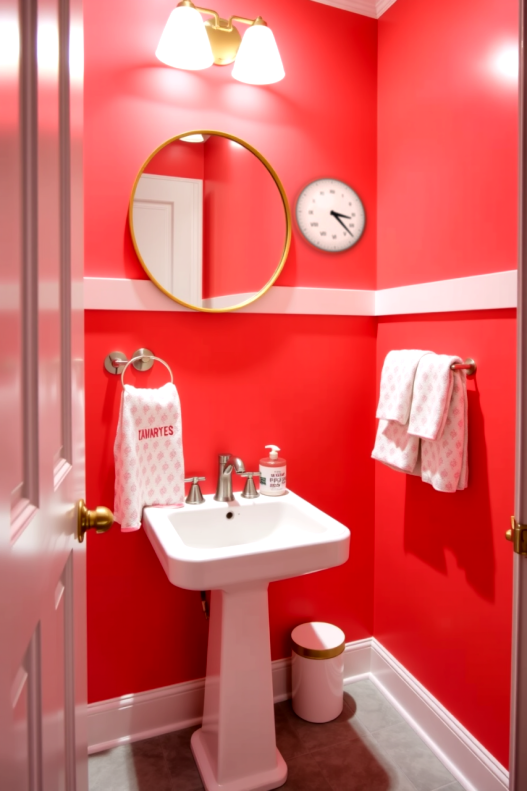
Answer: h=3 m=23
